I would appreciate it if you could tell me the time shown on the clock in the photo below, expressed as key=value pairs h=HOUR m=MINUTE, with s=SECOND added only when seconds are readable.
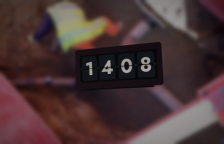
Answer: h=14 m=8
